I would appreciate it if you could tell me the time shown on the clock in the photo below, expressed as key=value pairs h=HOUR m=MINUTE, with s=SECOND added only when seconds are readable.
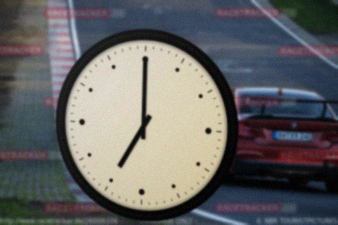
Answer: h=7 m=0
